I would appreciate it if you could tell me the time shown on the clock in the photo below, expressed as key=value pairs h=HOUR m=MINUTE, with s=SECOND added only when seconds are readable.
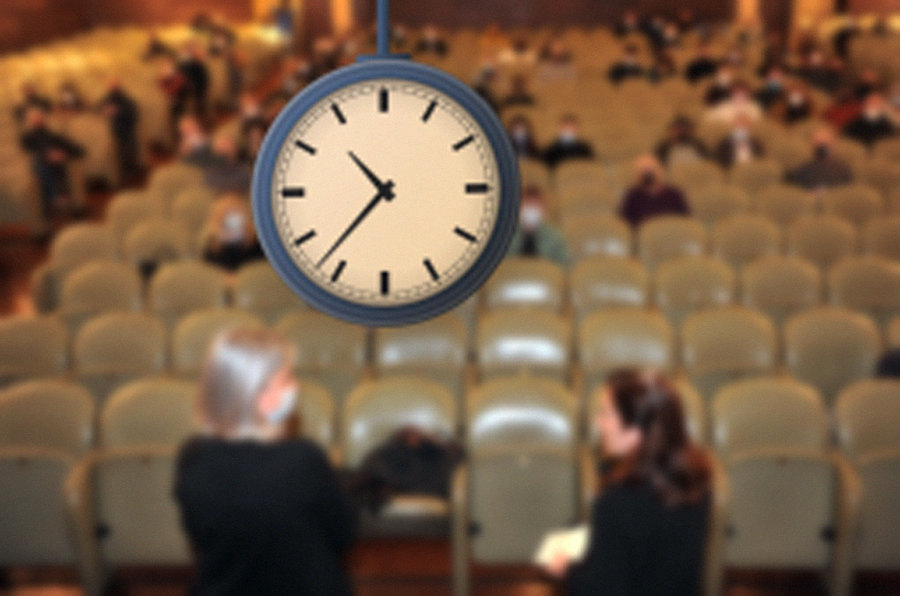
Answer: h=10 m=37
